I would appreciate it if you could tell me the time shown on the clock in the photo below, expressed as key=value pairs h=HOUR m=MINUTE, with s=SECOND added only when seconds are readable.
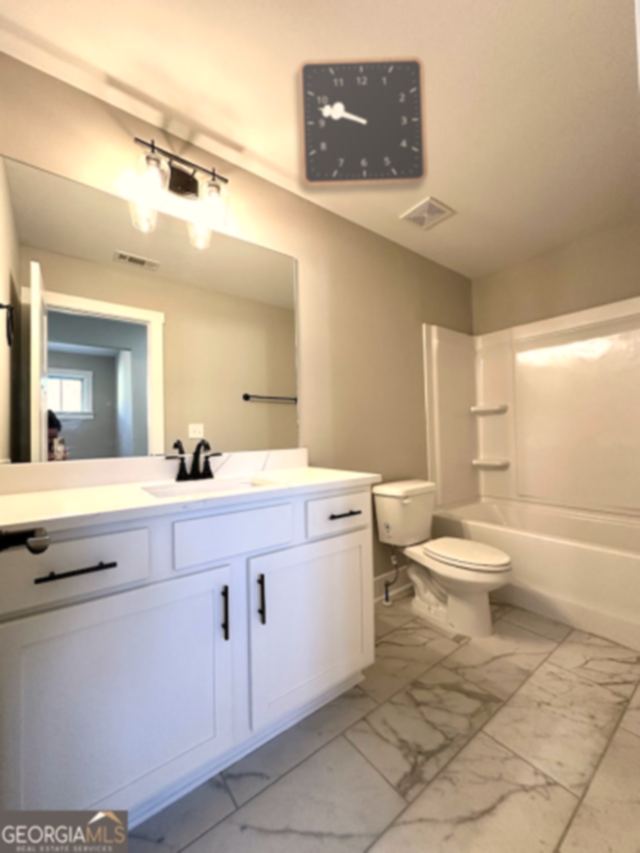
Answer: h=9 m=48
